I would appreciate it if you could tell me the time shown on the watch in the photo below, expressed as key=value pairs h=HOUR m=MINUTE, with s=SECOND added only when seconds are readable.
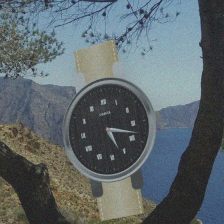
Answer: h=5 m=18
